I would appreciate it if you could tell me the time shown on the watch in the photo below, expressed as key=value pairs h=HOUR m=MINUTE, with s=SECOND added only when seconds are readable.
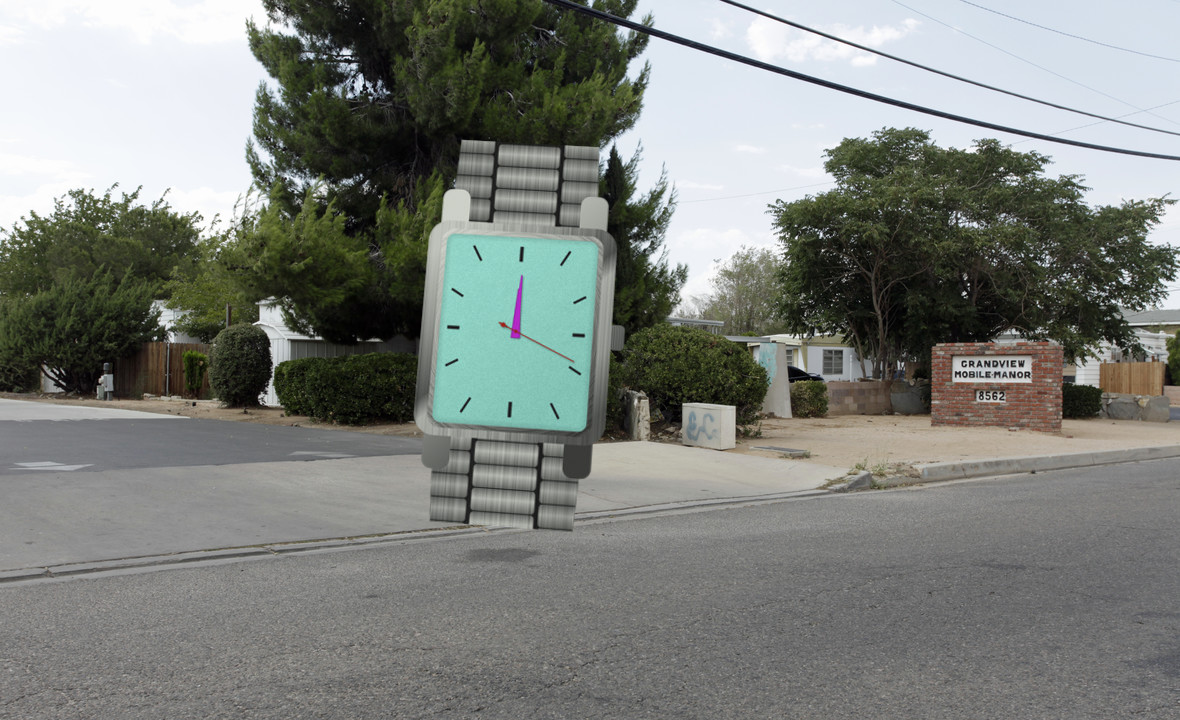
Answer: h=12 m=0 s=19
